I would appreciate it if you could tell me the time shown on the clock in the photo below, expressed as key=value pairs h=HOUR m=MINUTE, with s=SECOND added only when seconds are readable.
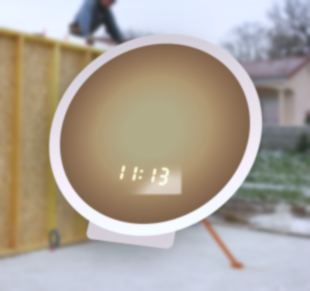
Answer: h=11 m=13
